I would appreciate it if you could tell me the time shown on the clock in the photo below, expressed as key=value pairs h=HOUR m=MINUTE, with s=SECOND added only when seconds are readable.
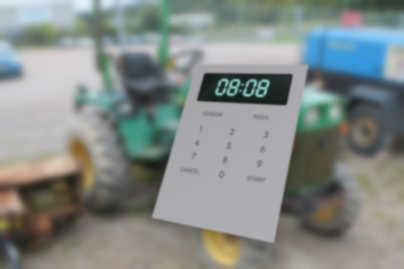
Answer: h=8 m=8
